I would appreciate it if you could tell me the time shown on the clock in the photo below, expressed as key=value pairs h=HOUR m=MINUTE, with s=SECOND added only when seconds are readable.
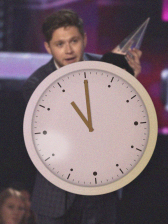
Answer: h=11 m=0
